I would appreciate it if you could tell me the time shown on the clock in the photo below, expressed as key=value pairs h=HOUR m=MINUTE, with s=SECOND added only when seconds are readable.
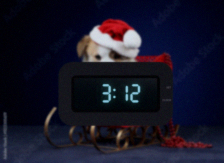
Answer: h=3 m=12
